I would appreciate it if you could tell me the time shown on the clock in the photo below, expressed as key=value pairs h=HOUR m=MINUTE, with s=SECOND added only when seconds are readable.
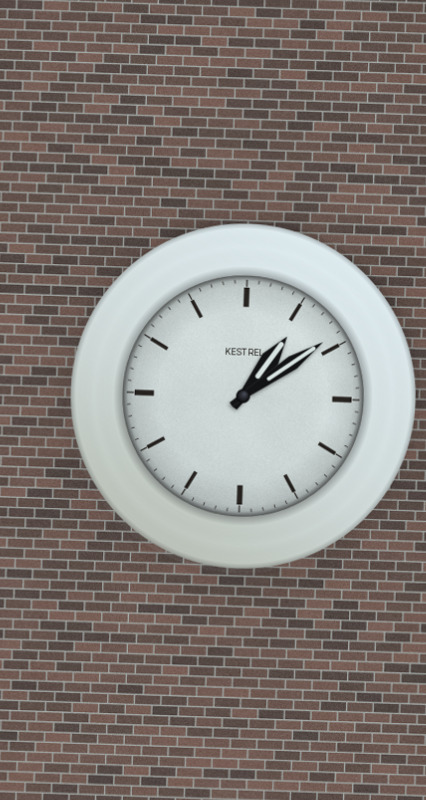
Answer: h=1 m=9
